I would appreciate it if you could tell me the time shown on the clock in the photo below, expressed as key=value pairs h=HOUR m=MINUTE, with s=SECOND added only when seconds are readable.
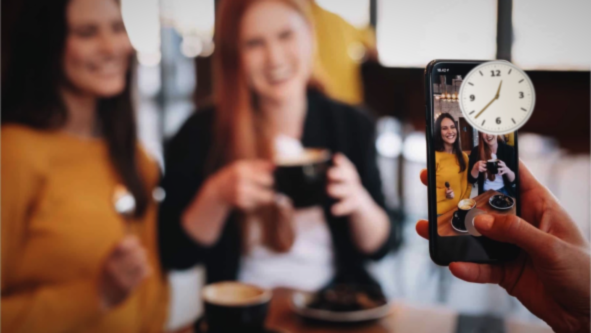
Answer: h=12 m=38
